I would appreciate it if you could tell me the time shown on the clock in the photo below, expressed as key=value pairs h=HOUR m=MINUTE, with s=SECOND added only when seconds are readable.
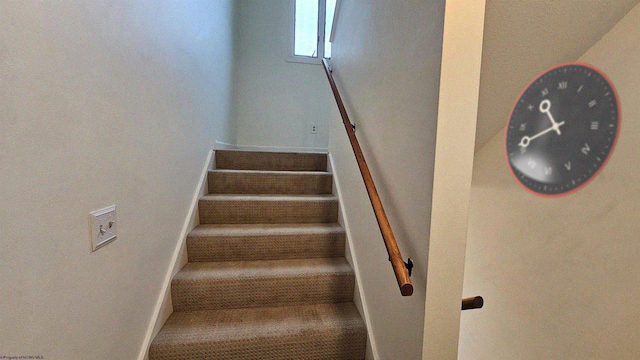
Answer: h=10 m=41
